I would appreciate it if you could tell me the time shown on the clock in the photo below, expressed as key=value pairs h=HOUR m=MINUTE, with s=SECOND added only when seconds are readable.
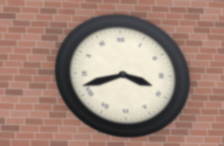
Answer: h=3 m=42
